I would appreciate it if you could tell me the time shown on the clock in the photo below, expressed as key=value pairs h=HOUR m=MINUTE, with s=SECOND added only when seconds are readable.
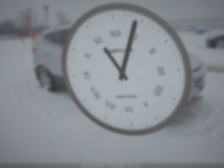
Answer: h=11 m=4
